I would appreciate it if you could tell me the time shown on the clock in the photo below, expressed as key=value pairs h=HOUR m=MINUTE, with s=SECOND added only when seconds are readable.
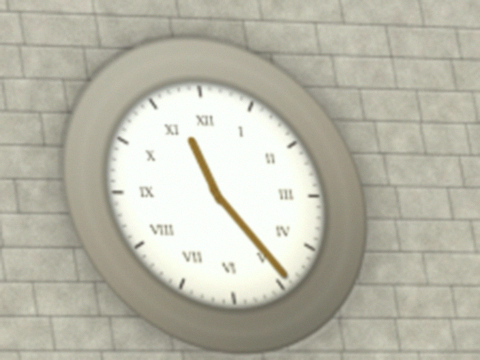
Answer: h=11 m=24
